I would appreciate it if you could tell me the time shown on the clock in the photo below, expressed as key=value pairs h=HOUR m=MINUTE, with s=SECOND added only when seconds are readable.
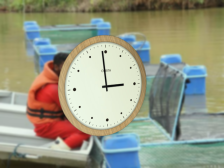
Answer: h=2 m=59
